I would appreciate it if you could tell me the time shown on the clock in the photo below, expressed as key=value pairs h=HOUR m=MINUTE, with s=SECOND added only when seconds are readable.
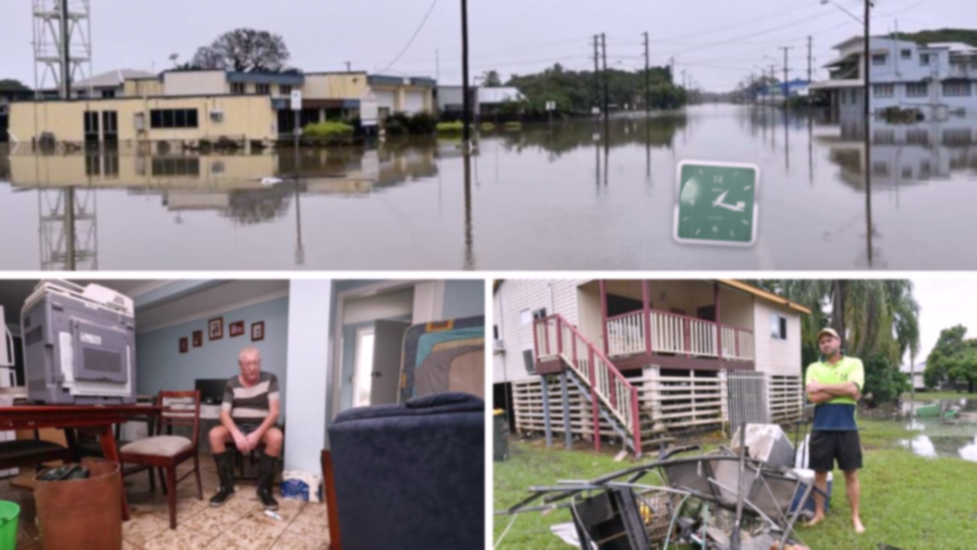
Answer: h=1 m=17
